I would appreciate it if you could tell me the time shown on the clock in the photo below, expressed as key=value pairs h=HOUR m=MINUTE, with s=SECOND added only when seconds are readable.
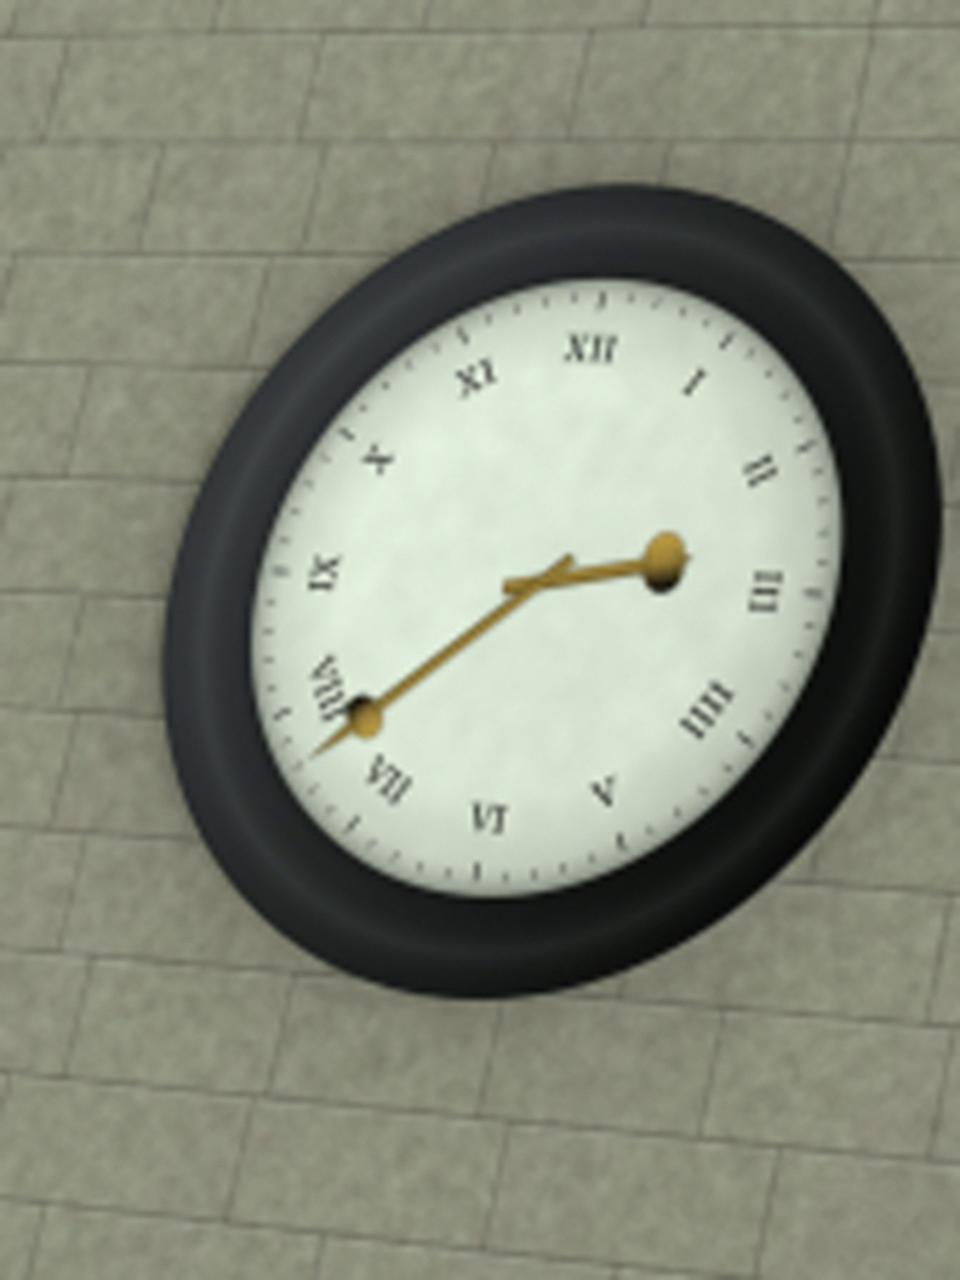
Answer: h=2 m=38
